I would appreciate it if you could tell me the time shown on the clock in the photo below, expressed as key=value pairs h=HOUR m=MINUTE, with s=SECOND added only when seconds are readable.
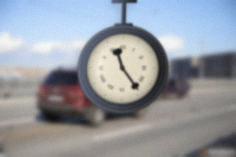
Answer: h=11 m=24
